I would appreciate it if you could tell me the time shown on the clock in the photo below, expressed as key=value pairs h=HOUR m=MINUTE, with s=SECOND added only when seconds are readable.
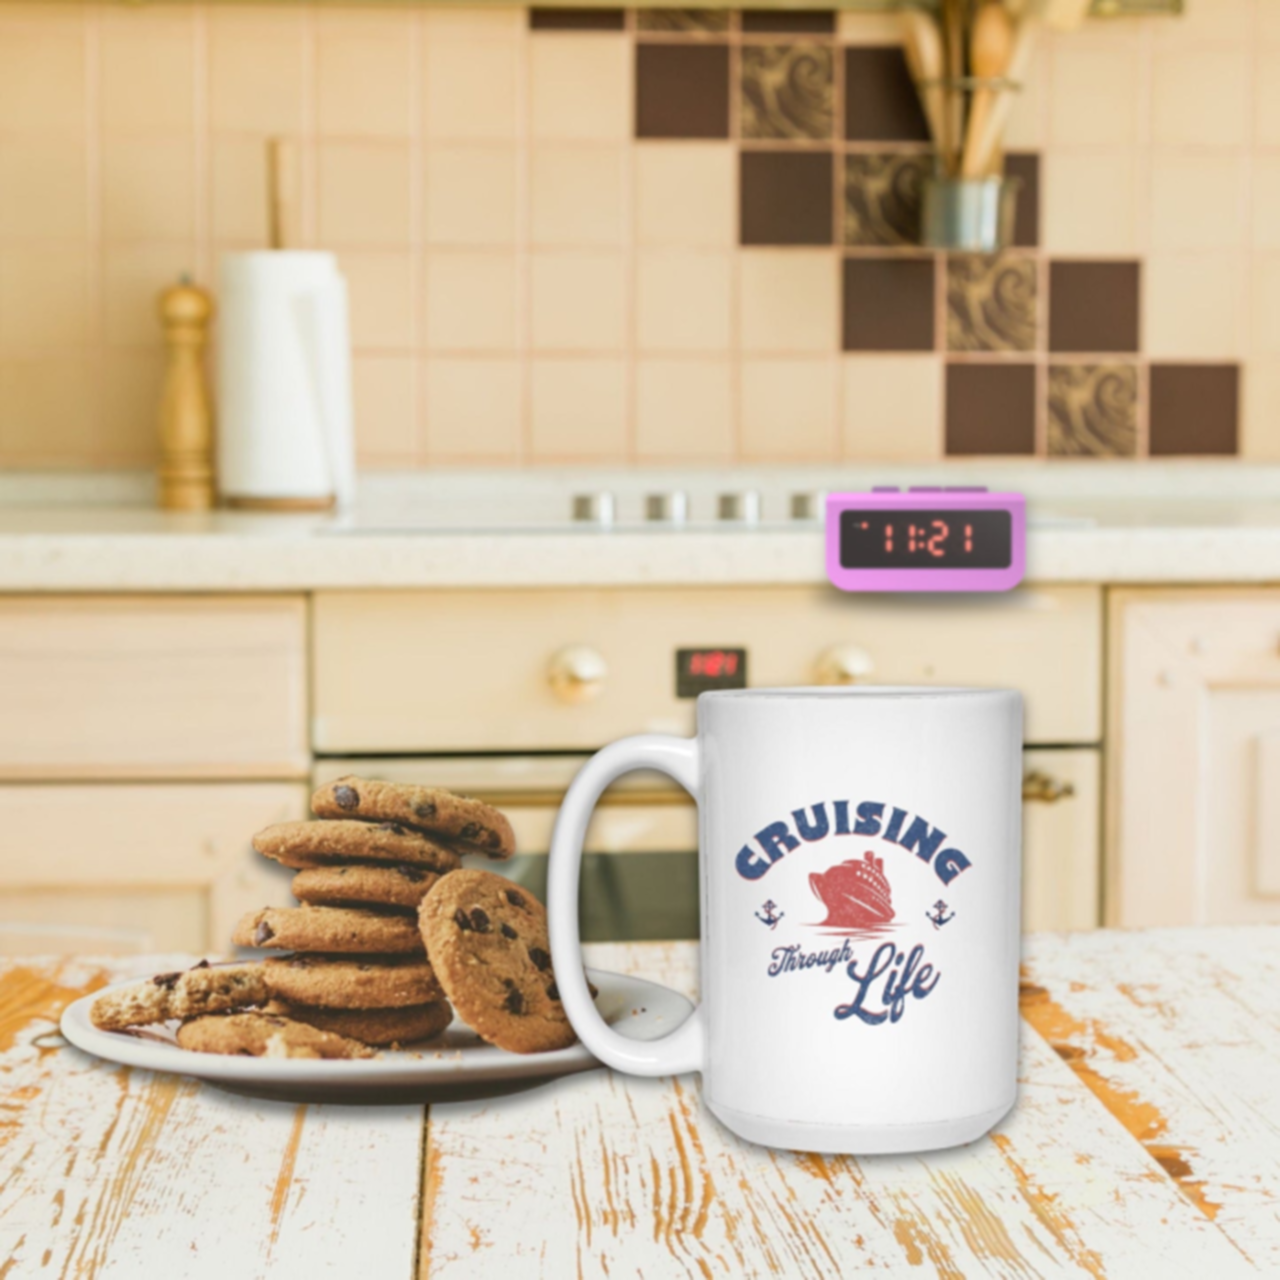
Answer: h=11 m=21
